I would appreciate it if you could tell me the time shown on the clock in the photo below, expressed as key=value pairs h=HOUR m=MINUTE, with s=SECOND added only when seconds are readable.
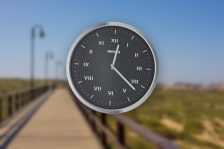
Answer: h=12 m=22
